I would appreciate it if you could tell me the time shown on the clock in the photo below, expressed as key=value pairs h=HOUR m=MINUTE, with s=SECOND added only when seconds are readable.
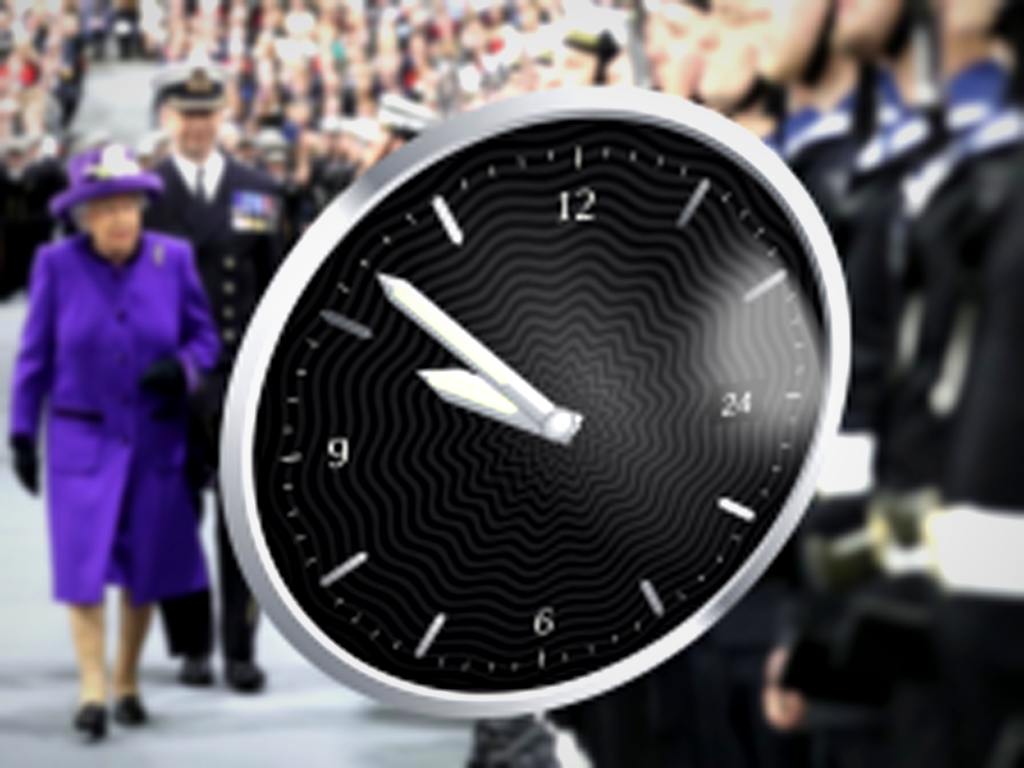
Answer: h=9 m=52
